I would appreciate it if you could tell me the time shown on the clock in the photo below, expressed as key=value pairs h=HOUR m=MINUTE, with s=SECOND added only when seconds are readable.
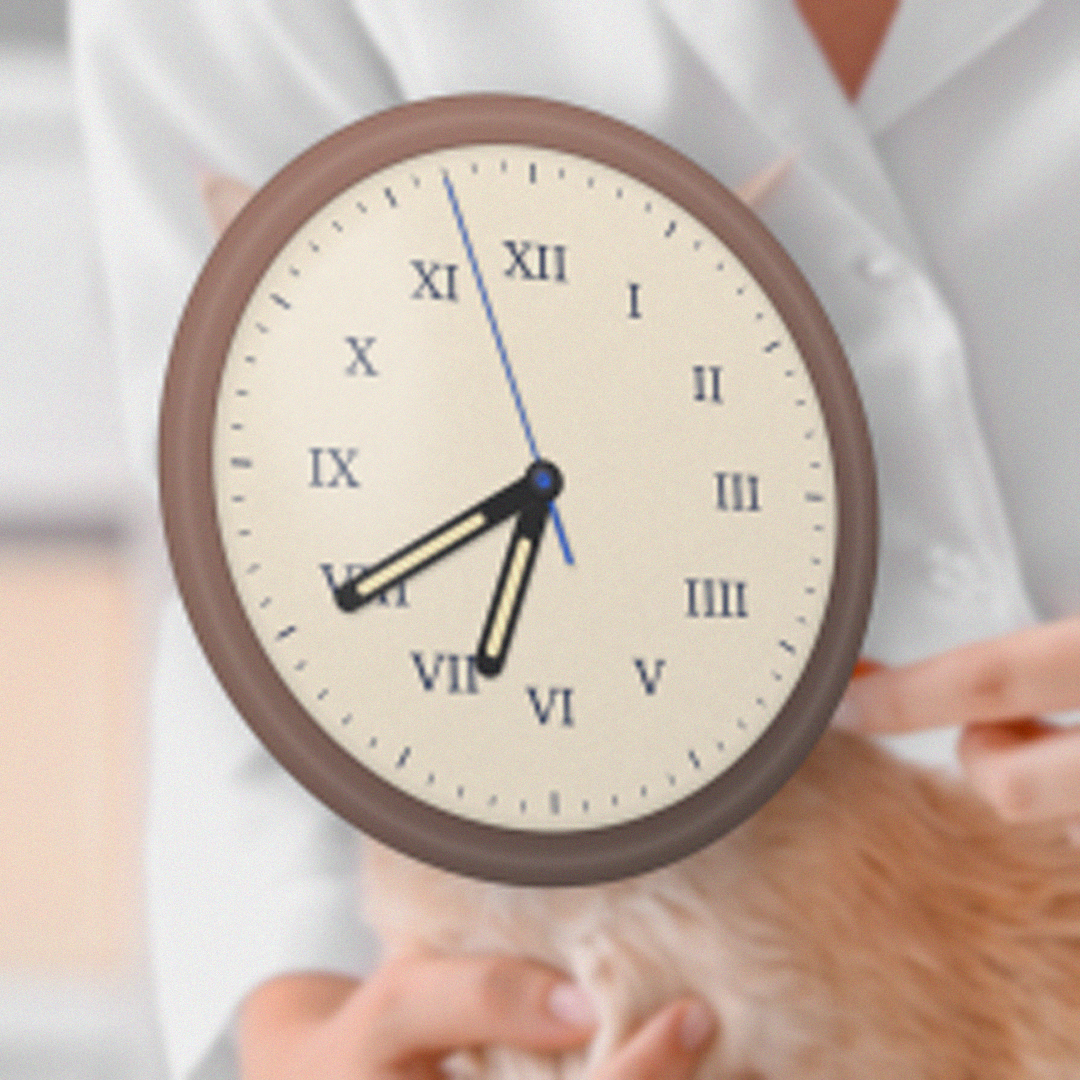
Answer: h=6 m=39 s=57
